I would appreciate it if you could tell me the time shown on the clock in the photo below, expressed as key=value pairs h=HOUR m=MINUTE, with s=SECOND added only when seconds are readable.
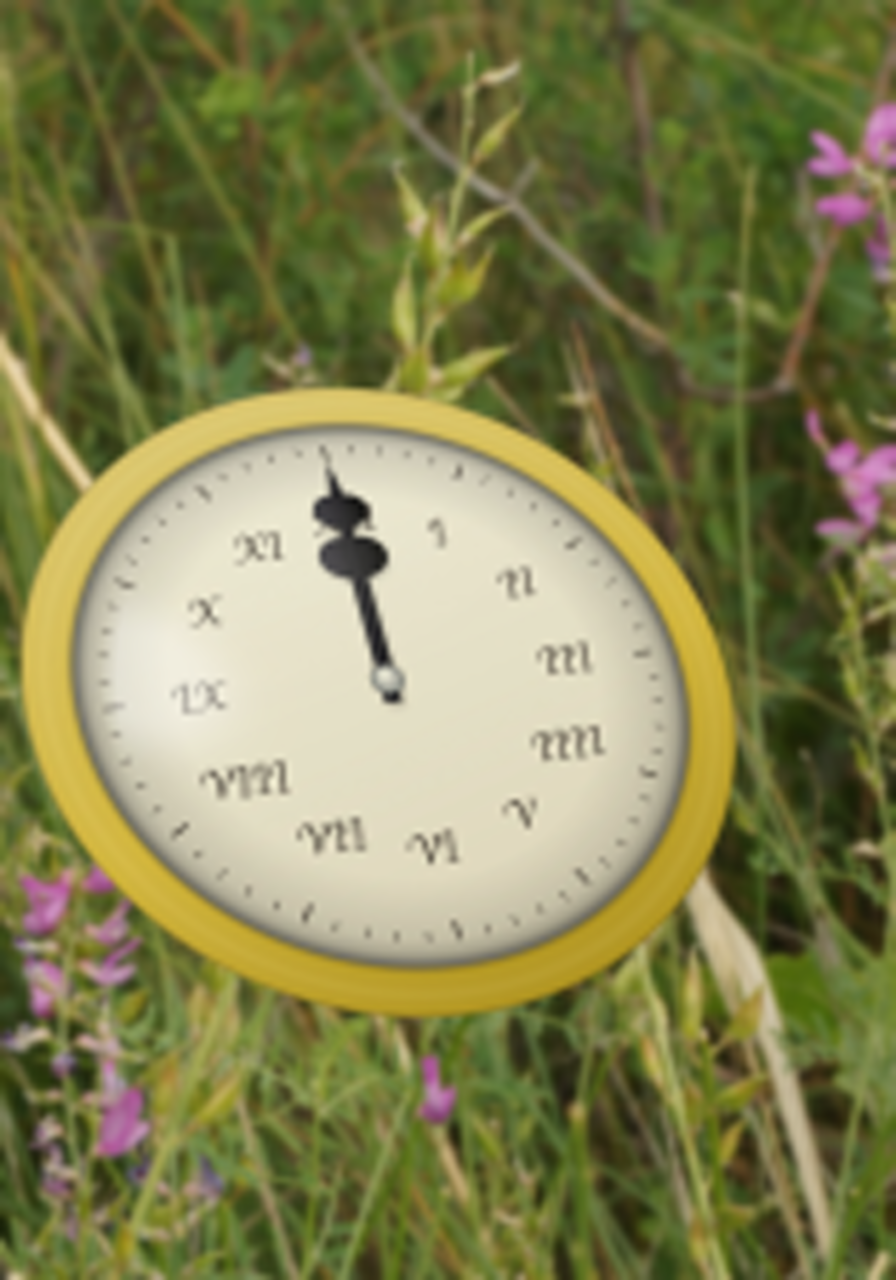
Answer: h=12 m=0
